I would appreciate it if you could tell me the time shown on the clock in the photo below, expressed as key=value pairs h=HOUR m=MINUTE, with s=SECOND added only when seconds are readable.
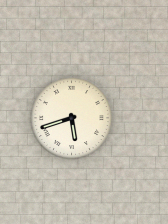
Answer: h=5 m=42
